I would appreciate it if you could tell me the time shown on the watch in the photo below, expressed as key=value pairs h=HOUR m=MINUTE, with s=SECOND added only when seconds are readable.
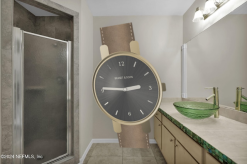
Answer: h=2 m=46
